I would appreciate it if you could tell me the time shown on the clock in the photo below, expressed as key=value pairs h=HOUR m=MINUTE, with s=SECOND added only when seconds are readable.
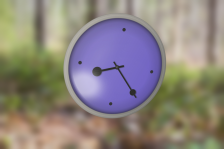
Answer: h=8 m=23
